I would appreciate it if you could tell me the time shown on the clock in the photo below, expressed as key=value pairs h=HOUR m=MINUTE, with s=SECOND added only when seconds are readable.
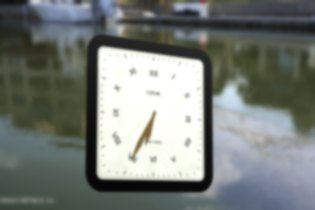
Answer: h=6 m=35
